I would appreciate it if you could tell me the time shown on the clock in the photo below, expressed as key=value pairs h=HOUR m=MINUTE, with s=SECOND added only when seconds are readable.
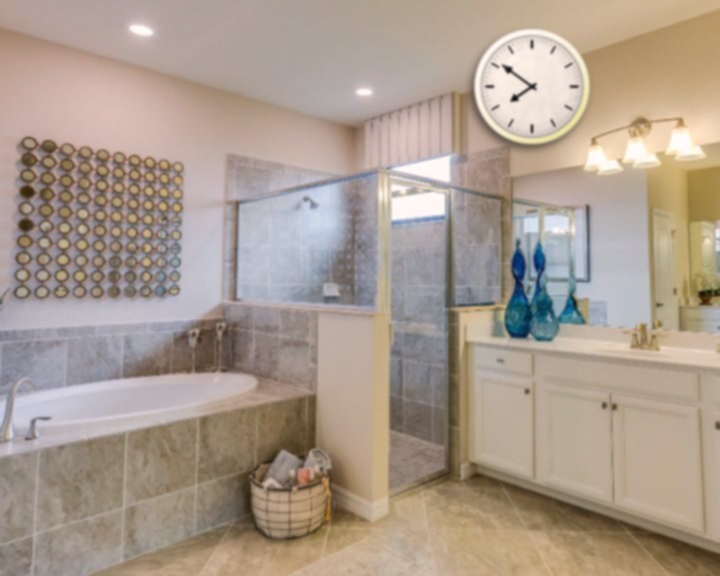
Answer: h=7 m=51
